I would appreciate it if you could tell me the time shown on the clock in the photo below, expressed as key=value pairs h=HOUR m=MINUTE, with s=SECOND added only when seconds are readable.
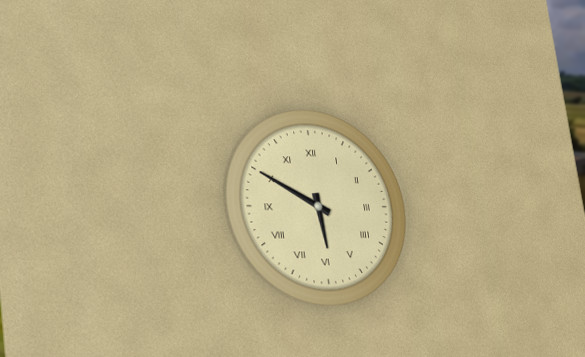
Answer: h=5 m=50
